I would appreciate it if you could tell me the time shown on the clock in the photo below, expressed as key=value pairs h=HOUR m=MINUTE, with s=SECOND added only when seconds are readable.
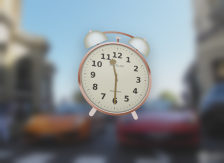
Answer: h=11 m=30
